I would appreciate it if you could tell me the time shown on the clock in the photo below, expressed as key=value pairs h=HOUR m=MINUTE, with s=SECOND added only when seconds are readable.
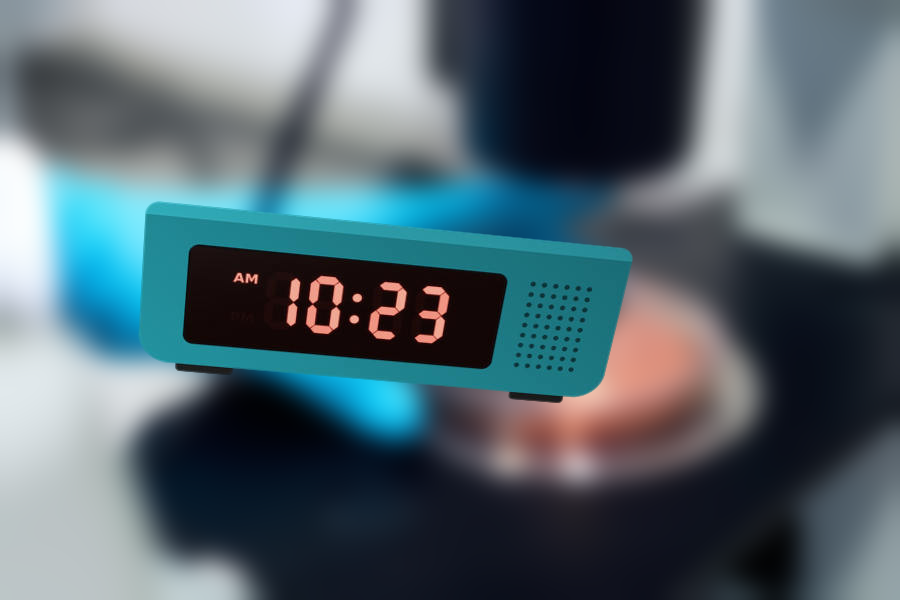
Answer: h=10 m=23
